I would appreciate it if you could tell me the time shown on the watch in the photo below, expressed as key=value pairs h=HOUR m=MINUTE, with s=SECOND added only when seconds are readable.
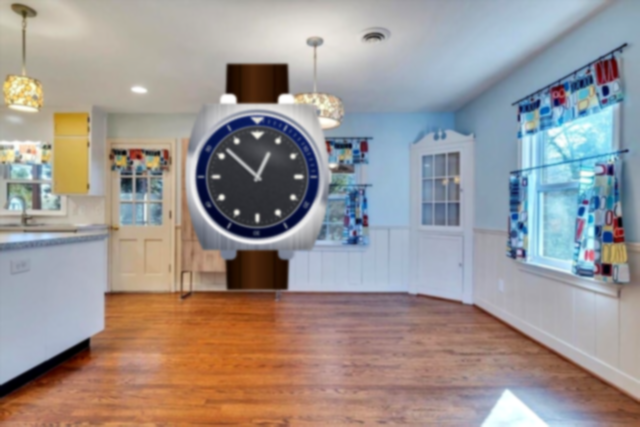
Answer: h=12 m=52
